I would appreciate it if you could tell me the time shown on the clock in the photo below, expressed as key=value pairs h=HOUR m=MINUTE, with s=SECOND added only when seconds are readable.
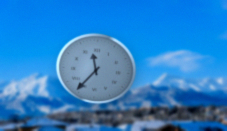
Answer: h=11 m=36
